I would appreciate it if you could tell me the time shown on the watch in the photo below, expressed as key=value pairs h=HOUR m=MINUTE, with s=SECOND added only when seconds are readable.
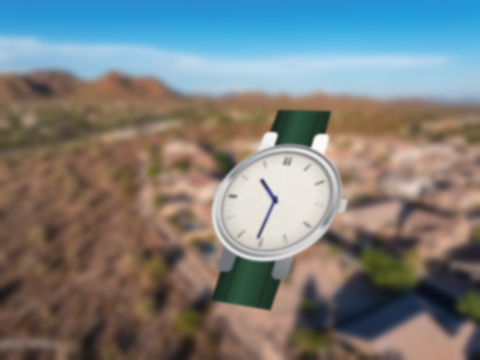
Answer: h=10 m=31
